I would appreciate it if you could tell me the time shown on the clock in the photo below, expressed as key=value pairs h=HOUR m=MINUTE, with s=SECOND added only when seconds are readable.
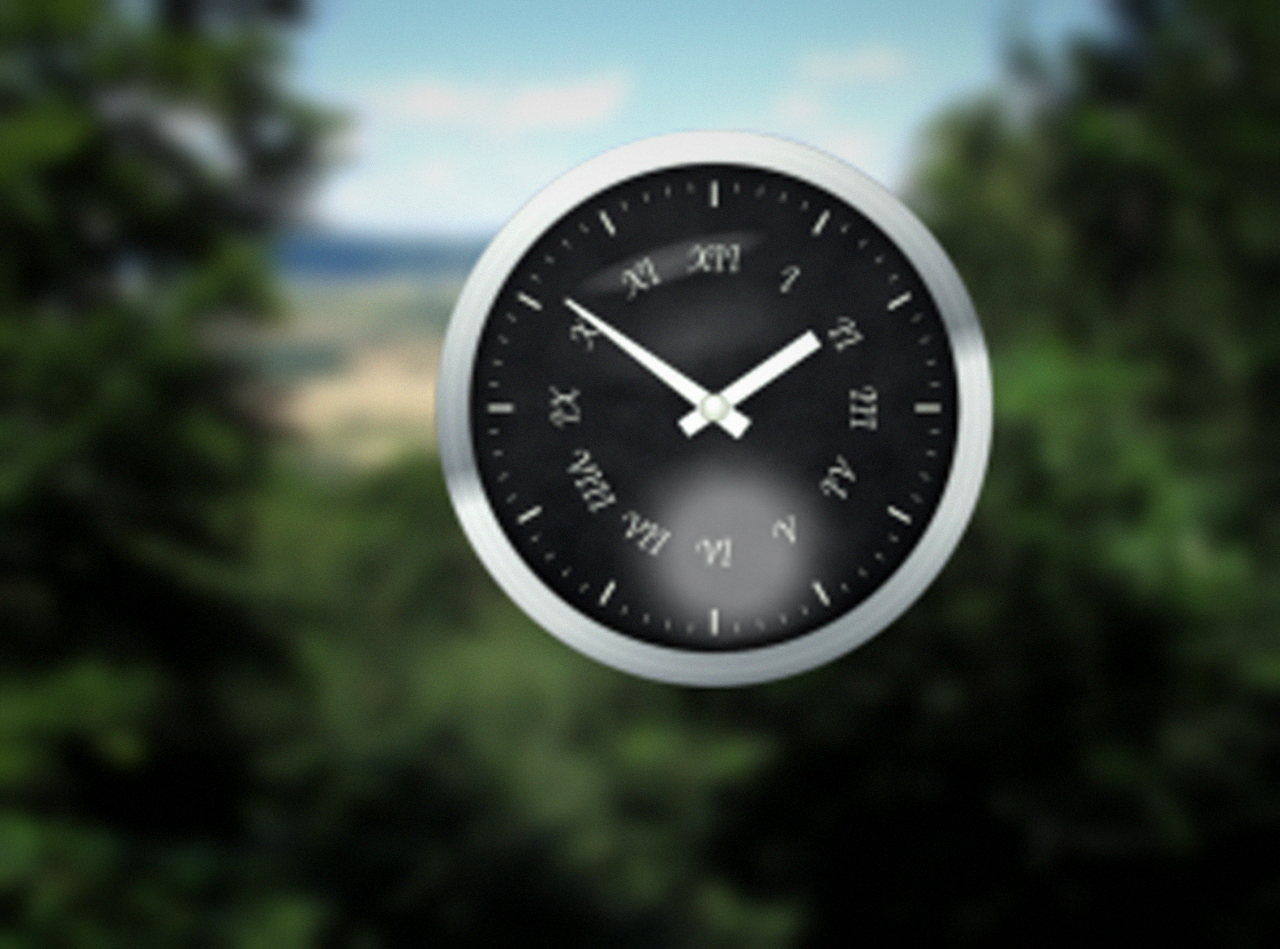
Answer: h=1 m=51
